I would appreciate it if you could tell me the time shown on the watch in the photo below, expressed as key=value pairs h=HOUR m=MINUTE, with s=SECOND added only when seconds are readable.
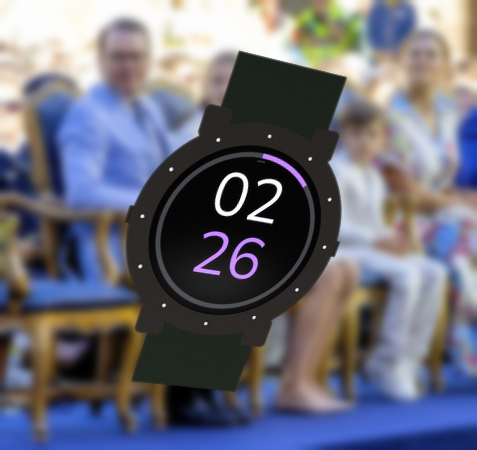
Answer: h=2 m=26
